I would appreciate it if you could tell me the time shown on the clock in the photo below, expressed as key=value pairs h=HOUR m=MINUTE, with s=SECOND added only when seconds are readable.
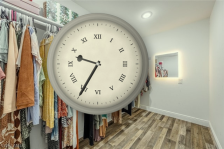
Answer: h=9 m=35
